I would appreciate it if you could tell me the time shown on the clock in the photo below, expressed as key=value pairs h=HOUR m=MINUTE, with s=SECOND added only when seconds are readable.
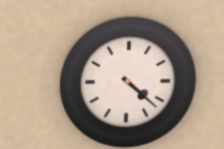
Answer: h=4 m=22
